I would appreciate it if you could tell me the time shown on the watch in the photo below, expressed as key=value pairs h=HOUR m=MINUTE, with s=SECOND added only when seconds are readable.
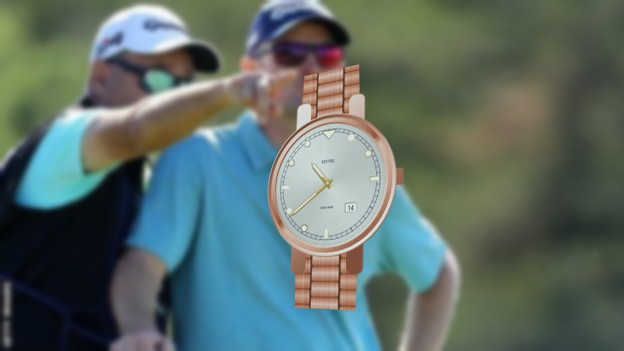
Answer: h=10 m=39
